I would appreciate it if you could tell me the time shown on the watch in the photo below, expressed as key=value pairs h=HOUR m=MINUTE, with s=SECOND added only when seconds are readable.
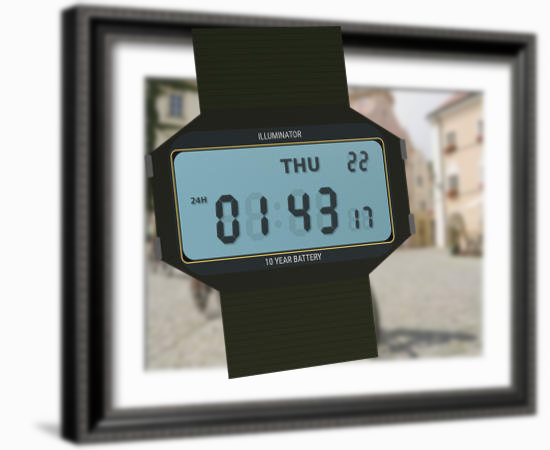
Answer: h=1 m=43 s=17
